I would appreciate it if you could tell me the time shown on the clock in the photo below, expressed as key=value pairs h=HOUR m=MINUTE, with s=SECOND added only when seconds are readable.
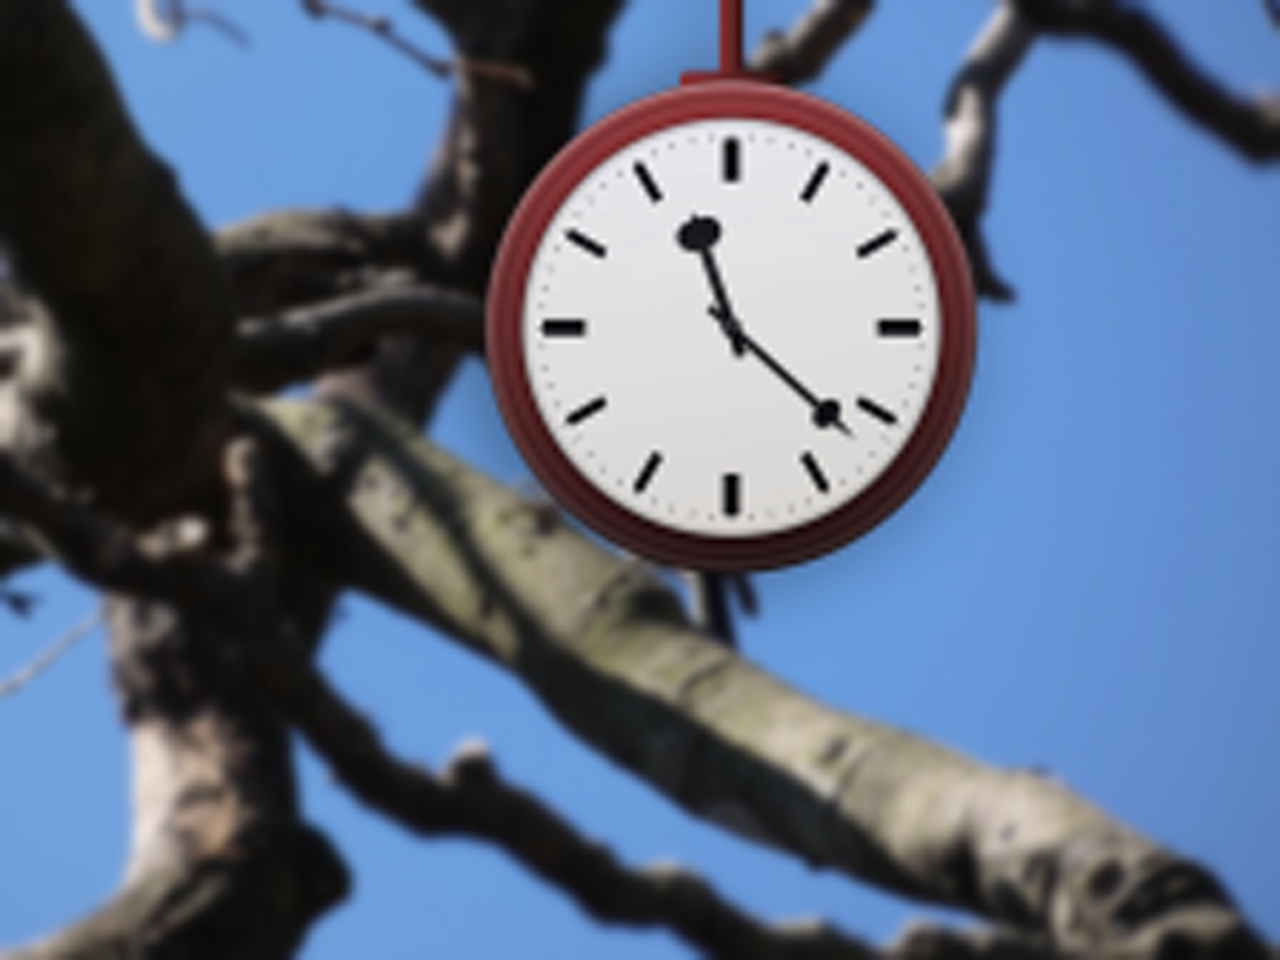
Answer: h=11 m=22
